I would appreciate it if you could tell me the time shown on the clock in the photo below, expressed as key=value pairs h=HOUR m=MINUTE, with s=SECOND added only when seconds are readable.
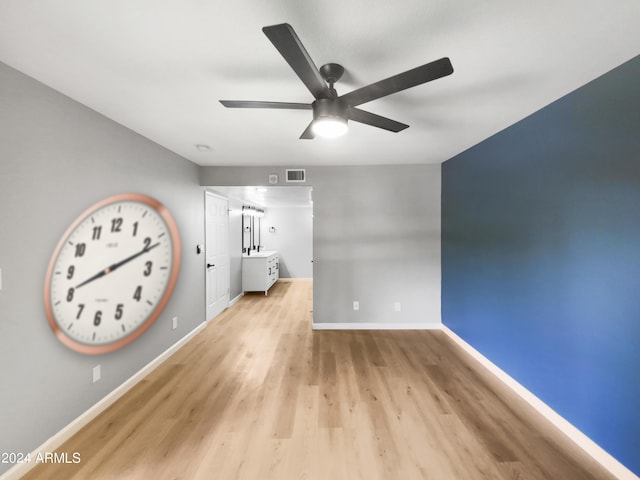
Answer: h=8 m=11
